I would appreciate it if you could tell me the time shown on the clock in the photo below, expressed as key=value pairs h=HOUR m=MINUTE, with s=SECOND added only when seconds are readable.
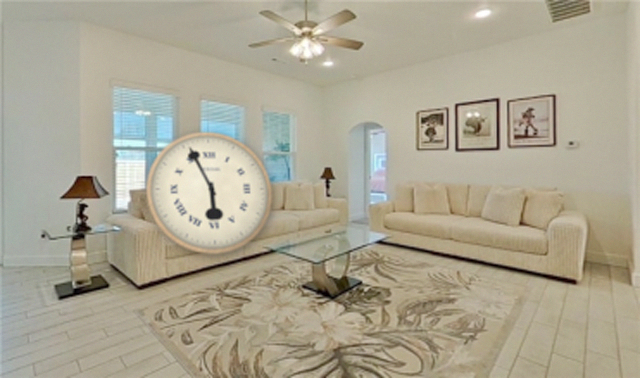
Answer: h=5 m=56
